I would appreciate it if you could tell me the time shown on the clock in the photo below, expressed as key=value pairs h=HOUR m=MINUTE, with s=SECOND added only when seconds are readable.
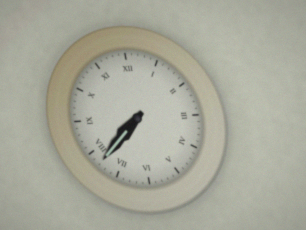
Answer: h=7 m=38
